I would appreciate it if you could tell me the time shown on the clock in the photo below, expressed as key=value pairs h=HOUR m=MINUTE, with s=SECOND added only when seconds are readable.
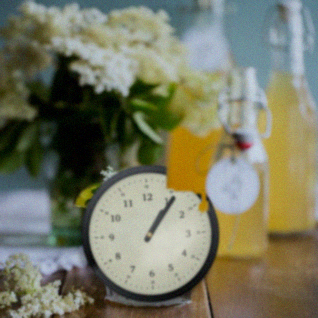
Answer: h=1 m=6
